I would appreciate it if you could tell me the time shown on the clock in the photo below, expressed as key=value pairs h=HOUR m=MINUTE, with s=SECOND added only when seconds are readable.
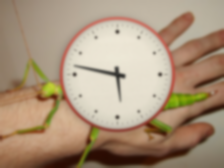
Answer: h=5 m=47
